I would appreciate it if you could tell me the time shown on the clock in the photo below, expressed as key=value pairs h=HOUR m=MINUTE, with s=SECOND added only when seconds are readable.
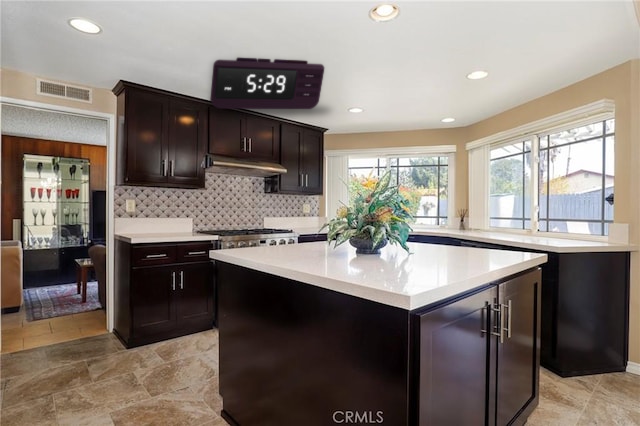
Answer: h=5 m=29
